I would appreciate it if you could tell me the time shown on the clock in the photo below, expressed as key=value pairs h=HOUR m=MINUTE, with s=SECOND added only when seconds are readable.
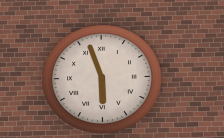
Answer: h=5 m=57
